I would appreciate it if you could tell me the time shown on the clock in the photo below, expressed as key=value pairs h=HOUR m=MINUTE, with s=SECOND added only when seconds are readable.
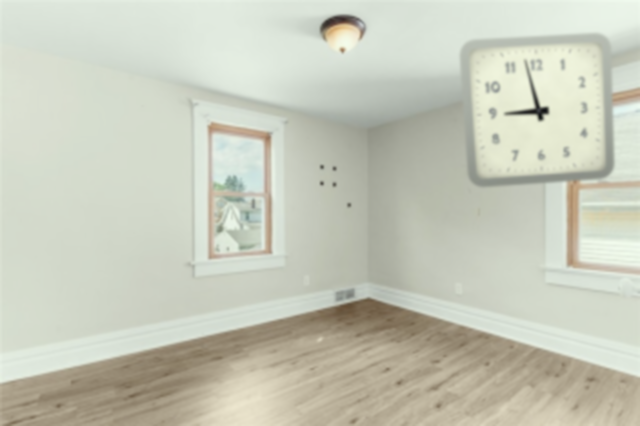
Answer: h=8 m=58
